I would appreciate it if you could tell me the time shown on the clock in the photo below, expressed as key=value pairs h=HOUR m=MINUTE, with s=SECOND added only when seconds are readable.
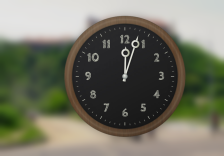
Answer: h=12 m=3
